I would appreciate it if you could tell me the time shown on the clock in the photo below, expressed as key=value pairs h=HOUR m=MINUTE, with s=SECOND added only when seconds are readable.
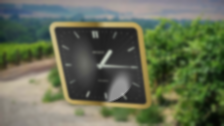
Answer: h=1 m=15
